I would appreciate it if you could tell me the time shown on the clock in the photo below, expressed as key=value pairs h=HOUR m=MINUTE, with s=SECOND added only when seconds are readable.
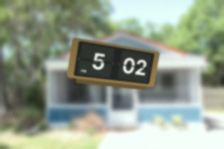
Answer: h=5 m=2
